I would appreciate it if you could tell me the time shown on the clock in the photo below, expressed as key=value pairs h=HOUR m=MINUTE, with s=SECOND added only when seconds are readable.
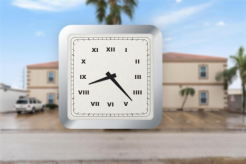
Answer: h=8 m=23
